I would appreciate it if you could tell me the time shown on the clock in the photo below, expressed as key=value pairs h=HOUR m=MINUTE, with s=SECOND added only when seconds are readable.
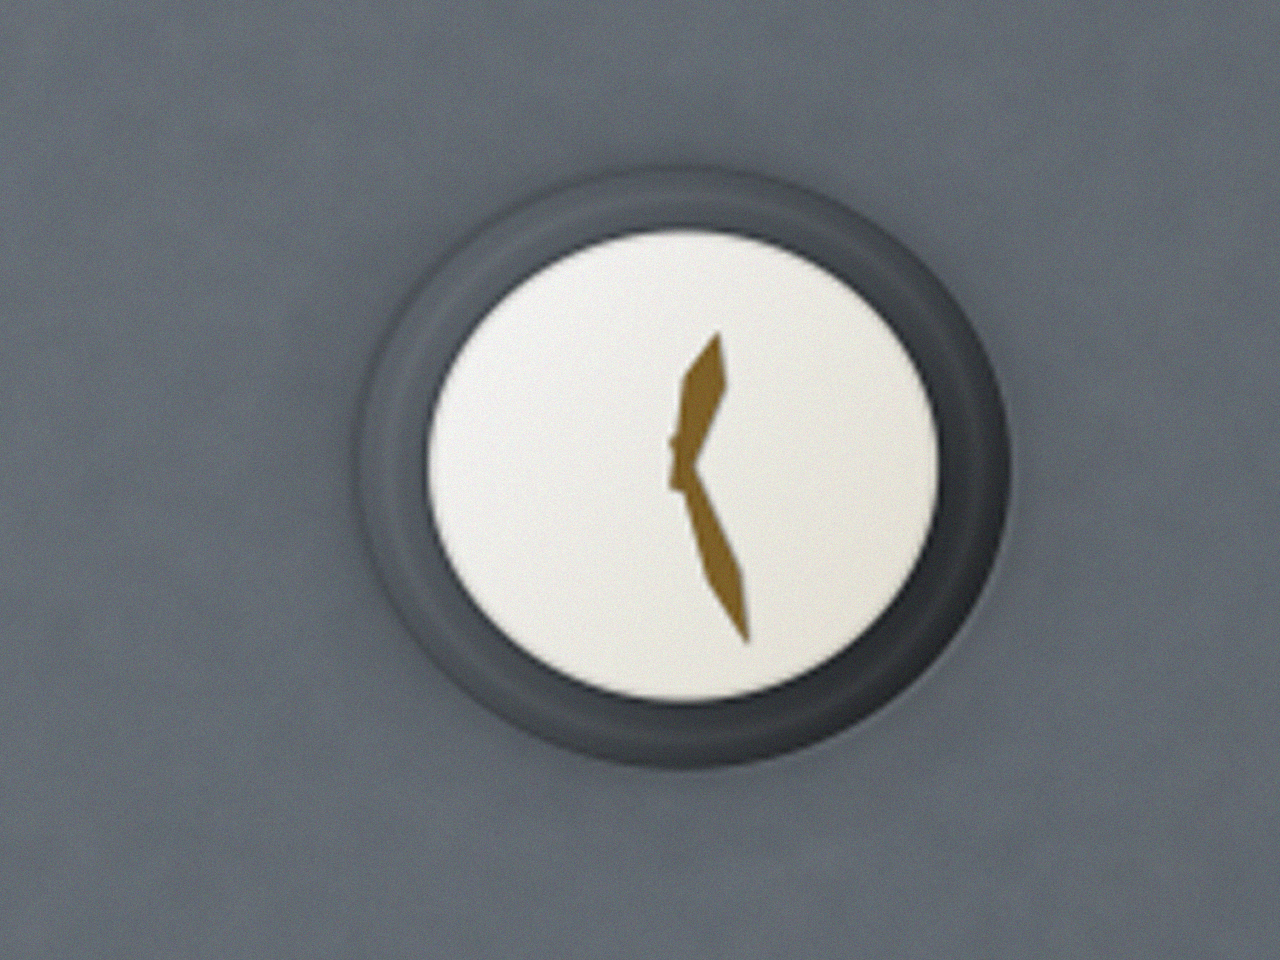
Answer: h=12 m=27
